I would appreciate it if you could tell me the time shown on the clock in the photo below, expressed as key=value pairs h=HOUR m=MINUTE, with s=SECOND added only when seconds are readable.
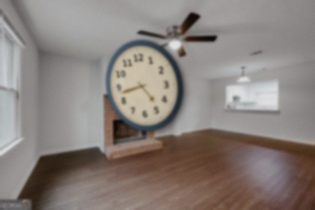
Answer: h=4 m=43
